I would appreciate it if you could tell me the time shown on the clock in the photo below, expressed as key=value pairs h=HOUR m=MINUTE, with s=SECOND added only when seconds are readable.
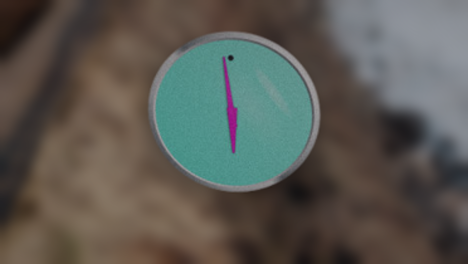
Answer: h=5 m=59
